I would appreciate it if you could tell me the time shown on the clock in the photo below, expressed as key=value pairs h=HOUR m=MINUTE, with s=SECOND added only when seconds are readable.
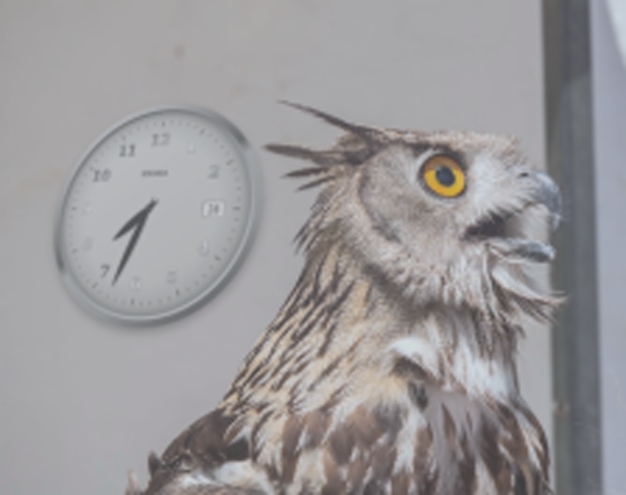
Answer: h=7 m=33
